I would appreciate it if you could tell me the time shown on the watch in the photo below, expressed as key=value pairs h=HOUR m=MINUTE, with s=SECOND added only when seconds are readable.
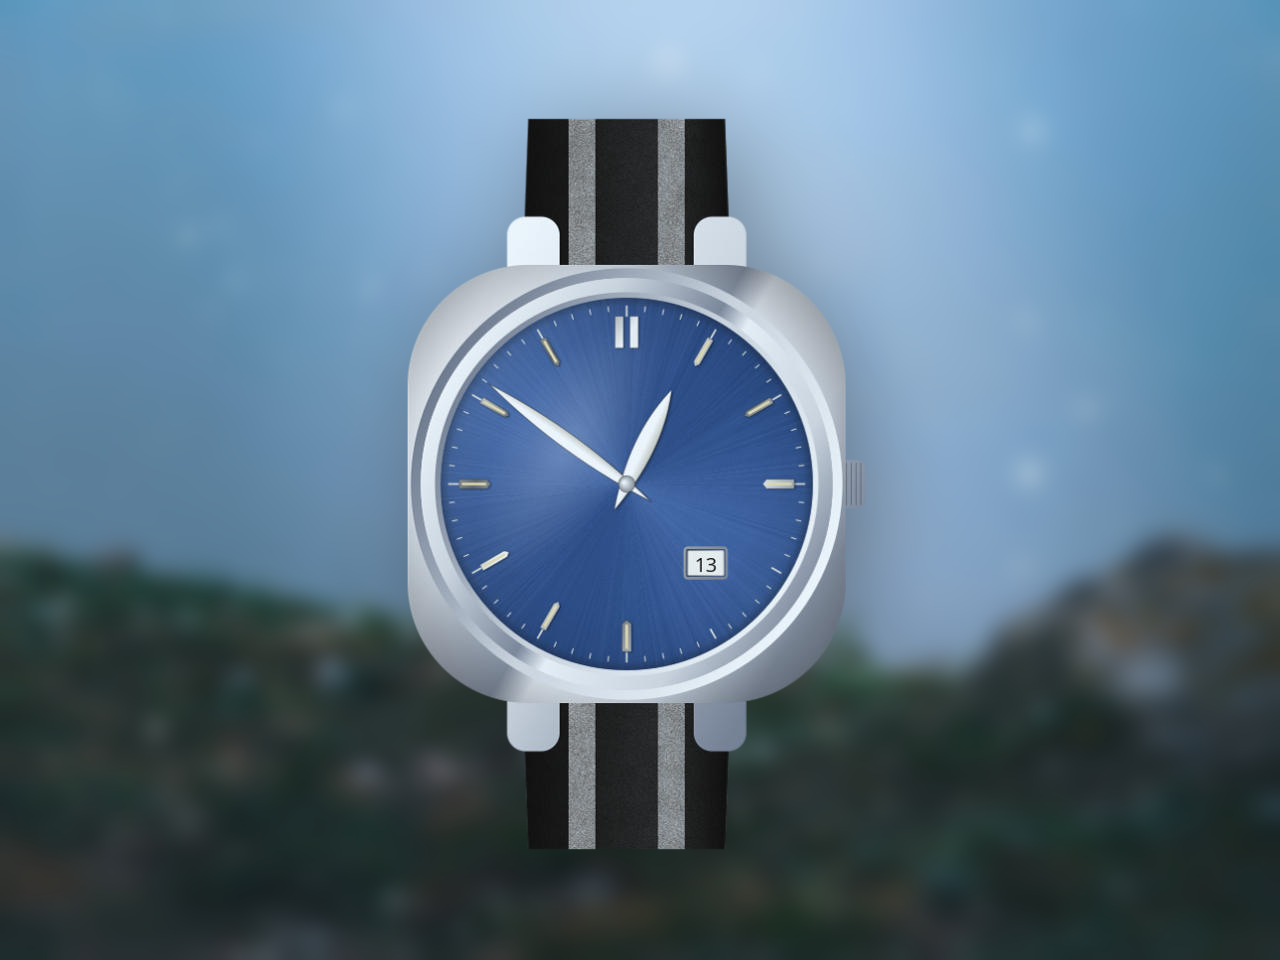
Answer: h=12 m=51
